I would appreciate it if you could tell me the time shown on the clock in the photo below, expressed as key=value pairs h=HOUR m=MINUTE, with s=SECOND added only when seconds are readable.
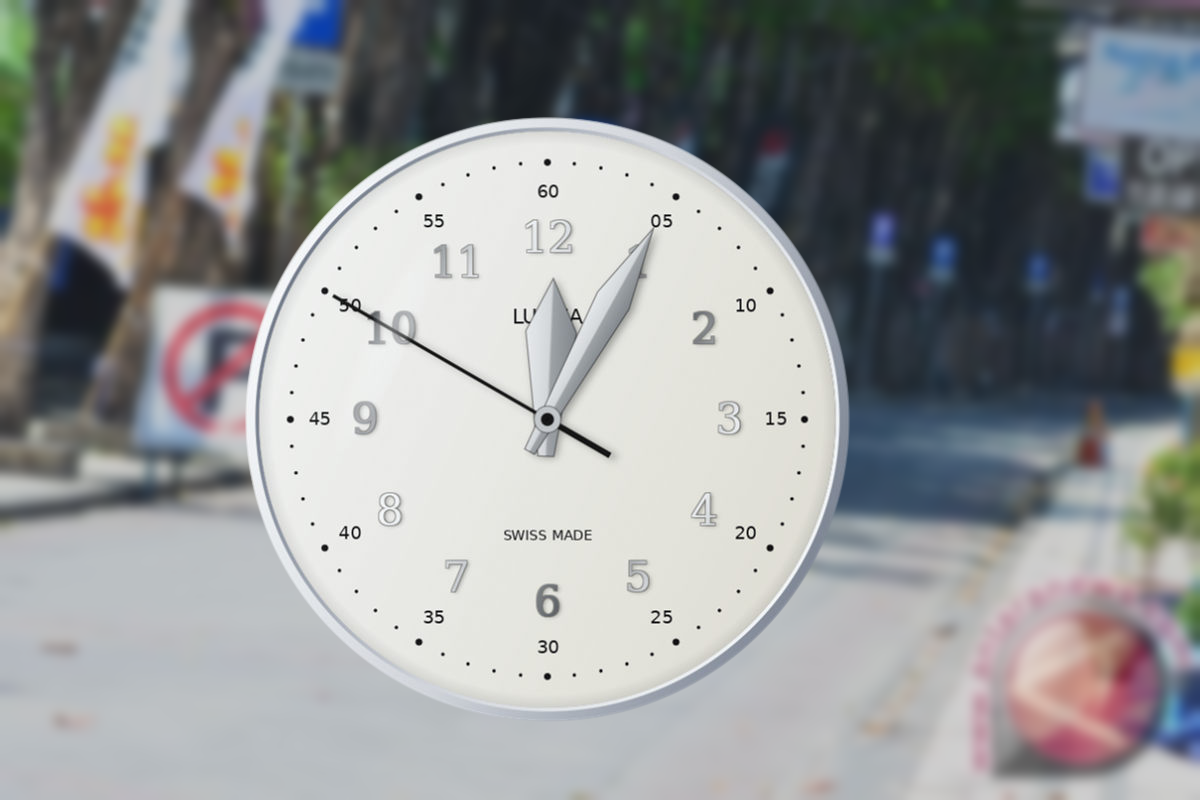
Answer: h=12 m=4 s=50
